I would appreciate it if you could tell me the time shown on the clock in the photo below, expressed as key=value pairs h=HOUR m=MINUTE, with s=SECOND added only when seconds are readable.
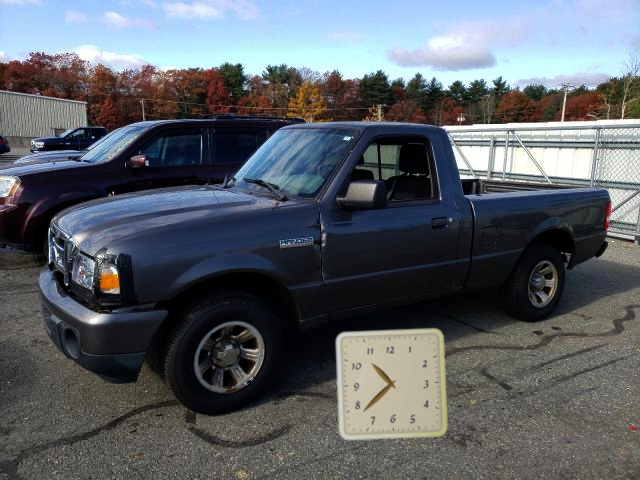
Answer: h=10 m=38
